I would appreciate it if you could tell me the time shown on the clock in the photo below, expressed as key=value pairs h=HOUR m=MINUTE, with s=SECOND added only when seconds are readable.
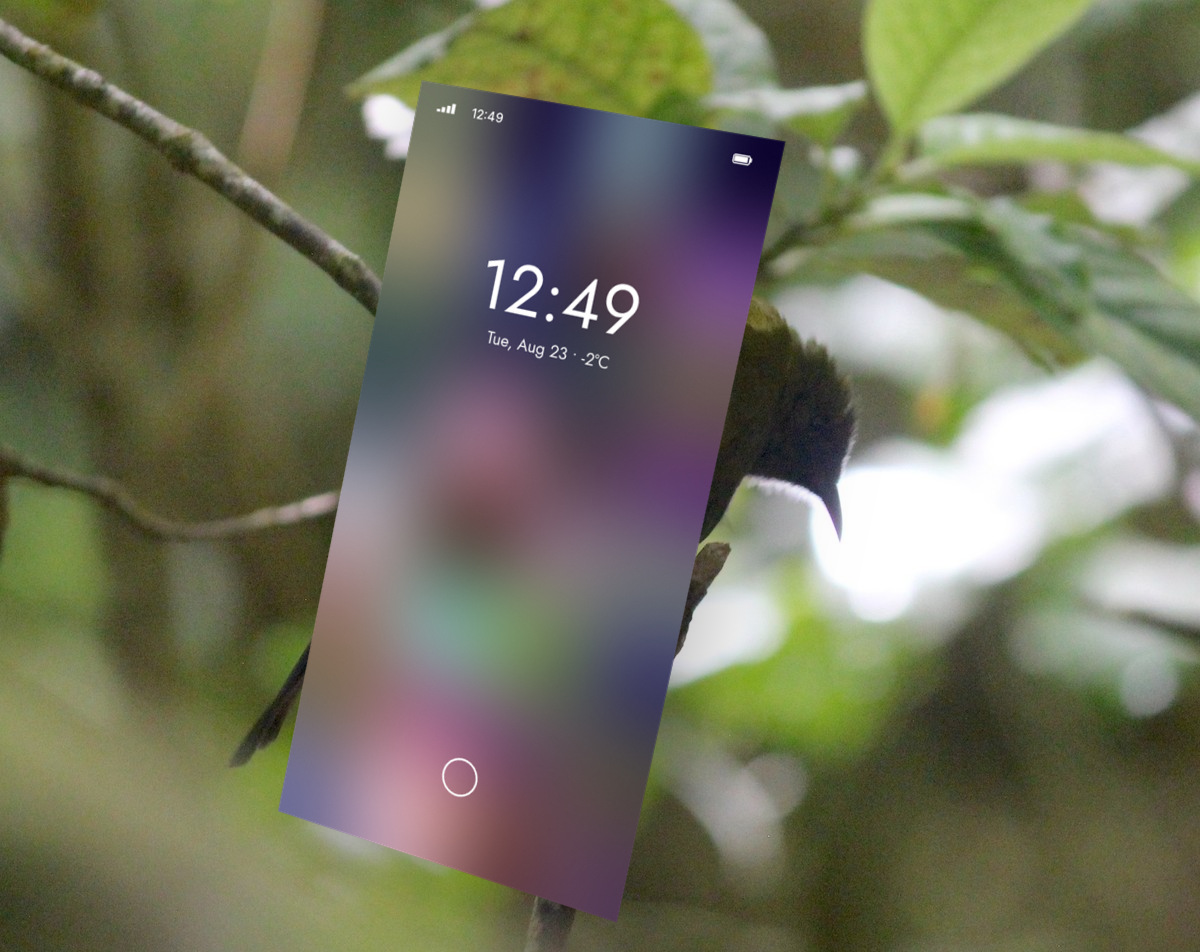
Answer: h=12 m=49
